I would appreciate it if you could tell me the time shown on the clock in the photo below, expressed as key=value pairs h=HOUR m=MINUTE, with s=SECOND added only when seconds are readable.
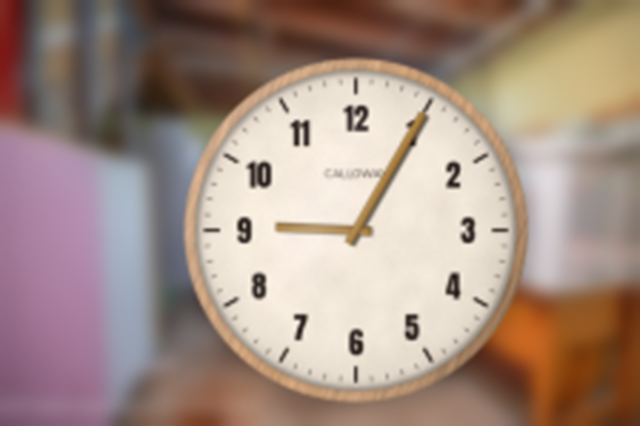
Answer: h=9 m=5
